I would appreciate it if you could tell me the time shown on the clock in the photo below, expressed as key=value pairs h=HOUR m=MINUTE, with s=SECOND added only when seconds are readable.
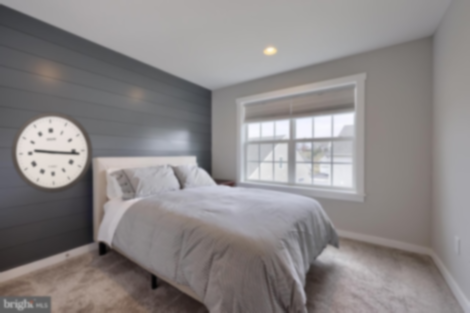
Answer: h=9 m=16
